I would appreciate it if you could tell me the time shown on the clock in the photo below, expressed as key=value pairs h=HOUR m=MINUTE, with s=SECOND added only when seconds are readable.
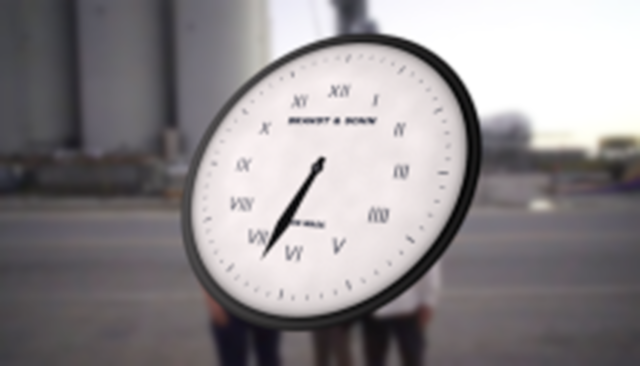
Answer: h=6 m=33
